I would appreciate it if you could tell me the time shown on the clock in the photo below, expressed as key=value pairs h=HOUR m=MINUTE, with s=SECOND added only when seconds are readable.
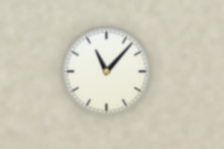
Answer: h=11 m=7
